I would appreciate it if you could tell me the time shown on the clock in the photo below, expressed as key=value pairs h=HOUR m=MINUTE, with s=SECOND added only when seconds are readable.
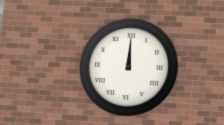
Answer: h=12 m=0
